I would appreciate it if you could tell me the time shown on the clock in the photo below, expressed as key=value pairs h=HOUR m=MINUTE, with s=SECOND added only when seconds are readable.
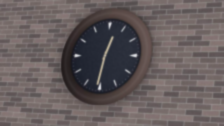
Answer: h=12 m=31
